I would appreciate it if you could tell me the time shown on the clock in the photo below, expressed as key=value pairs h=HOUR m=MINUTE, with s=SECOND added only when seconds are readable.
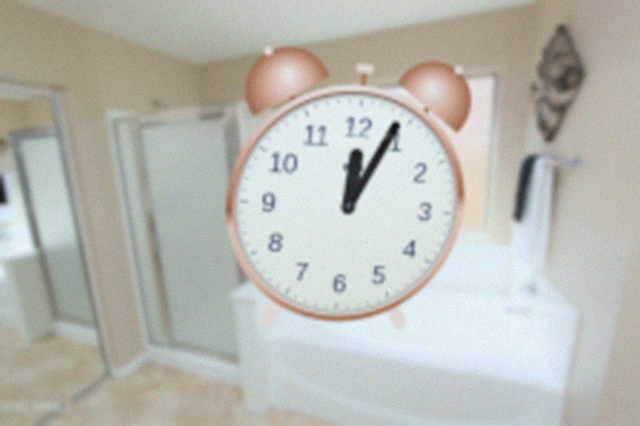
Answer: h=12 m=4
